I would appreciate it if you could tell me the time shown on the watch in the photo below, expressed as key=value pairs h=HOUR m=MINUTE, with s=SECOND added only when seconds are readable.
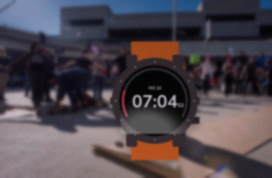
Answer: h=7 m=4
